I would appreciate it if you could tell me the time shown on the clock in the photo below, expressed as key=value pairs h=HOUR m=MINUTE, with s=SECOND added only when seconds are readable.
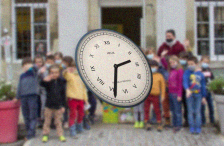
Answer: h=2 m=34
